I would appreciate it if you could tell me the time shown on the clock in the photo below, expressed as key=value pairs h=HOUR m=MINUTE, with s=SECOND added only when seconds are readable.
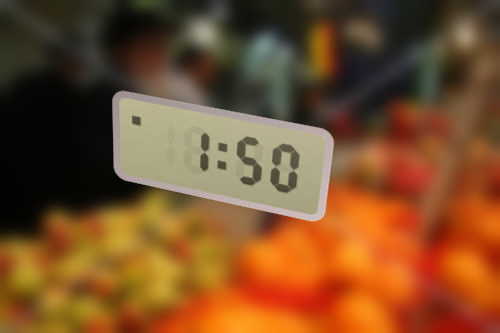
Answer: h=1 m=50
